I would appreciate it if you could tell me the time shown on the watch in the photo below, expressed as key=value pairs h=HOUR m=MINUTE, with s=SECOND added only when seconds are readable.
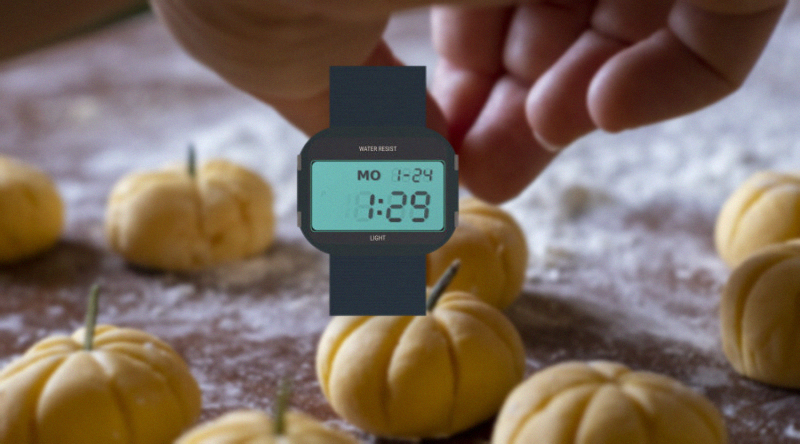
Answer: h=1 m=29
